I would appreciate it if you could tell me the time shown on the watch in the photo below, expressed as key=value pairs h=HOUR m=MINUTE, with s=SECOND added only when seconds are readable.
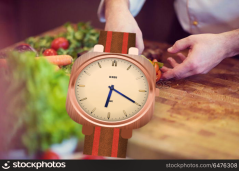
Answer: h=6 m=20
